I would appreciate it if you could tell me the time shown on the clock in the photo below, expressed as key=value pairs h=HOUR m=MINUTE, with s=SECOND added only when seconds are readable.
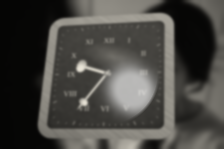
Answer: h=9 m=36
